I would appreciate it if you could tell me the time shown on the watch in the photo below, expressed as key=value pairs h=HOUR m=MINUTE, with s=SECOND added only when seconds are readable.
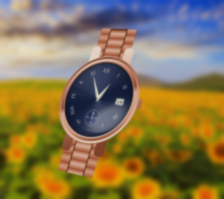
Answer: h=12 m=55
